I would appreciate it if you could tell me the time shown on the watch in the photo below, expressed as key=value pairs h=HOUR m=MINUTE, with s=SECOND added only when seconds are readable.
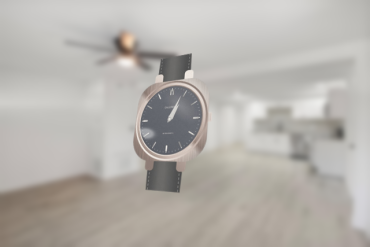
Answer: h=1 m=4
